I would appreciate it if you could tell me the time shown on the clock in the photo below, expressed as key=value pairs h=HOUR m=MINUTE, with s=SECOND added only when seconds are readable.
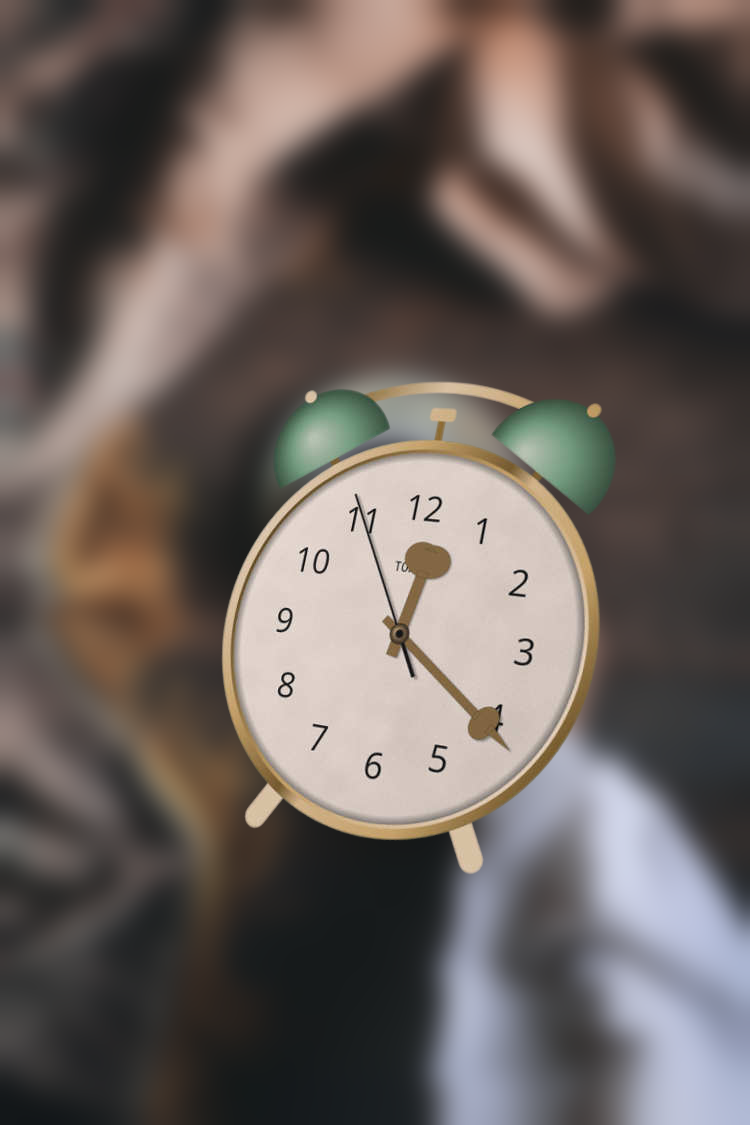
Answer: h=12 m=20 s=55
